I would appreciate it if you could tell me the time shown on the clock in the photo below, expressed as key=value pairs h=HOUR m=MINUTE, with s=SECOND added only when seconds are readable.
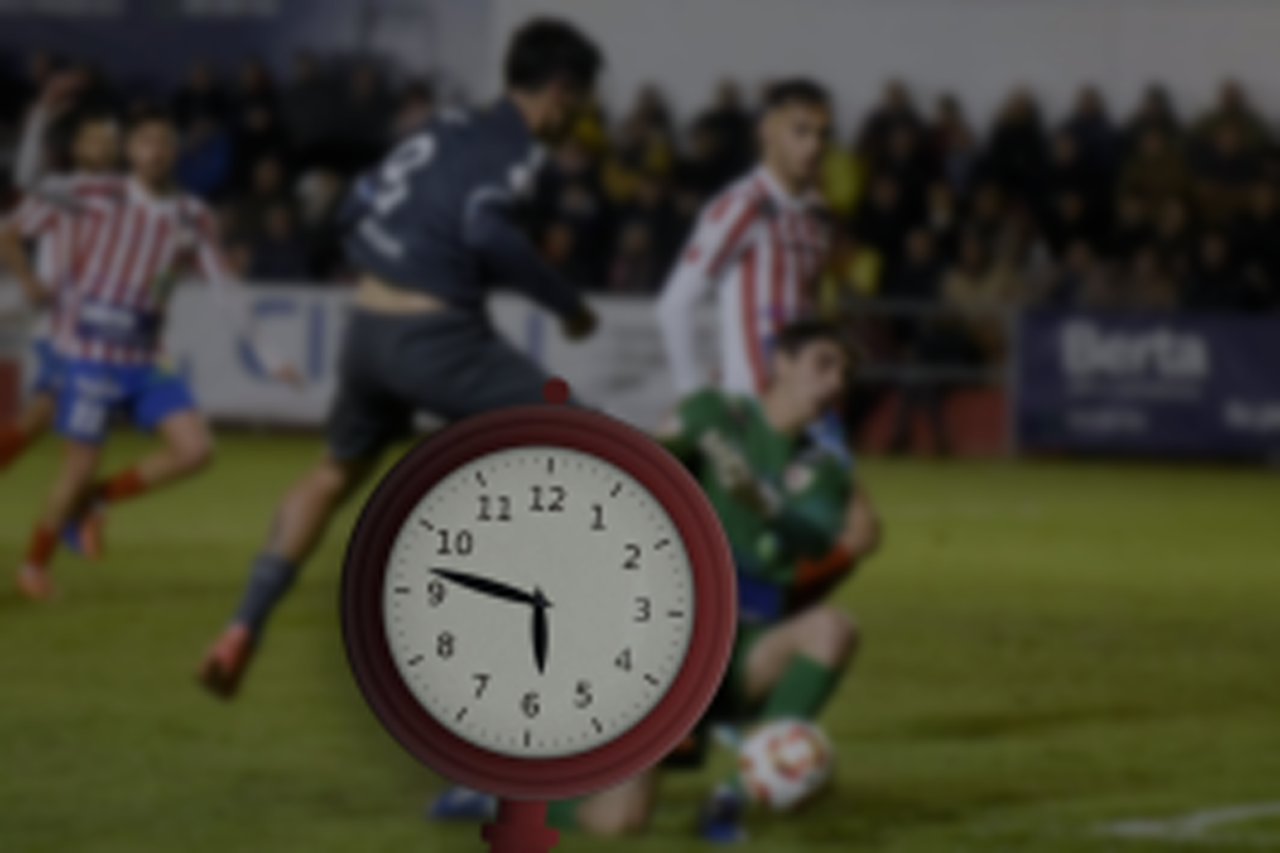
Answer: h=5 m=47
